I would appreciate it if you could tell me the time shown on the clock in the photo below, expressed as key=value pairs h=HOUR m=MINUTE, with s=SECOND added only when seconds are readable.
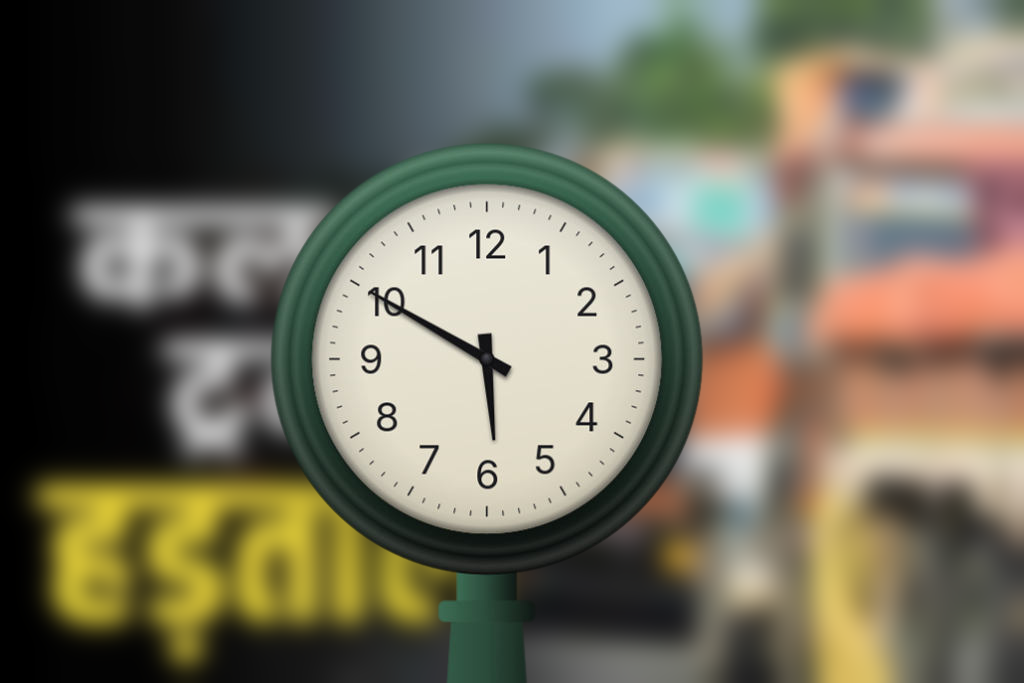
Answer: h=5 m=50
